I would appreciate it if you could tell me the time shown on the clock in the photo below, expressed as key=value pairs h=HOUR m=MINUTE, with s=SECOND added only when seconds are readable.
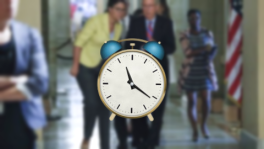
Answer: h=11 m=21
